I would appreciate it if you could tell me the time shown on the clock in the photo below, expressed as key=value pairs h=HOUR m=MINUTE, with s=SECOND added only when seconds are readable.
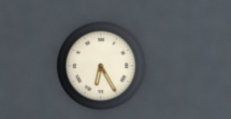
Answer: h=6 m=25
